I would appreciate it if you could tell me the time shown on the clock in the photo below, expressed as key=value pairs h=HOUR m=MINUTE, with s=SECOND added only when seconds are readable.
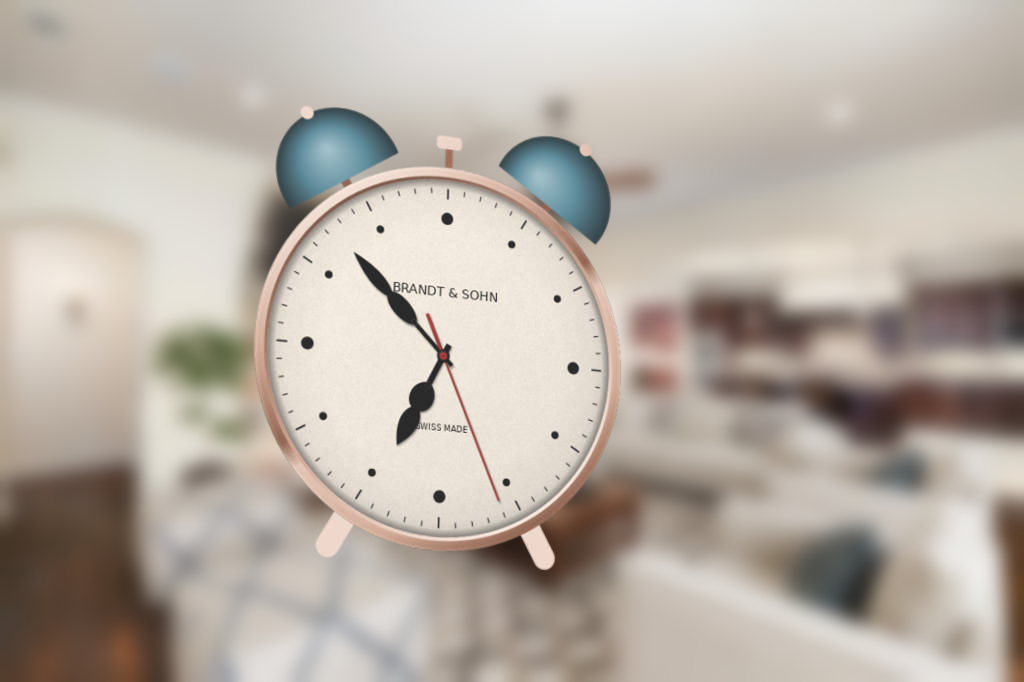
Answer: h=6 m=52 s=26
